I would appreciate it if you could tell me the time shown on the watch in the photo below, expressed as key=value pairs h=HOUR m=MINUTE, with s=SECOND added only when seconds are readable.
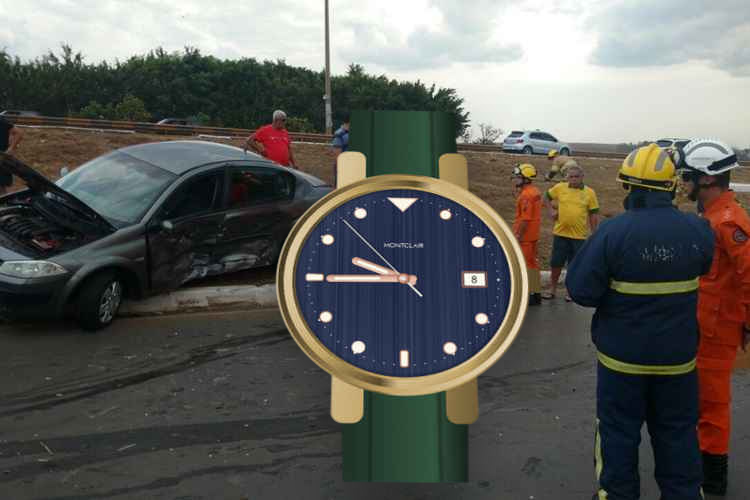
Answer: h=9 m=44 s=53
